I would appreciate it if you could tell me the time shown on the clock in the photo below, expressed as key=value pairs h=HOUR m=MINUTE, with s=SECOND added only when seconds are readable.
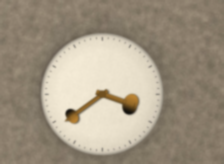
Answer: h=3 m=39
